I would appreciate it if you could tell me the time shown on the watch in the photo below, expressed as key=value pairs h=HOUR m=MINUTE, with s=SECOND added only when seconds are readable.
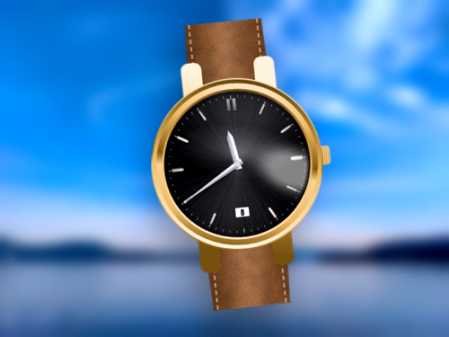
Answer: h=11 m=40
